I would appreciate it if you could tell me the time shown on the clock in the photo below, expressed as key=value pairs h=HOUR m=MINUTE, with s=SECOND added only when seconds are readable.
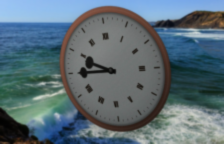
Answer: h=9 m=45
